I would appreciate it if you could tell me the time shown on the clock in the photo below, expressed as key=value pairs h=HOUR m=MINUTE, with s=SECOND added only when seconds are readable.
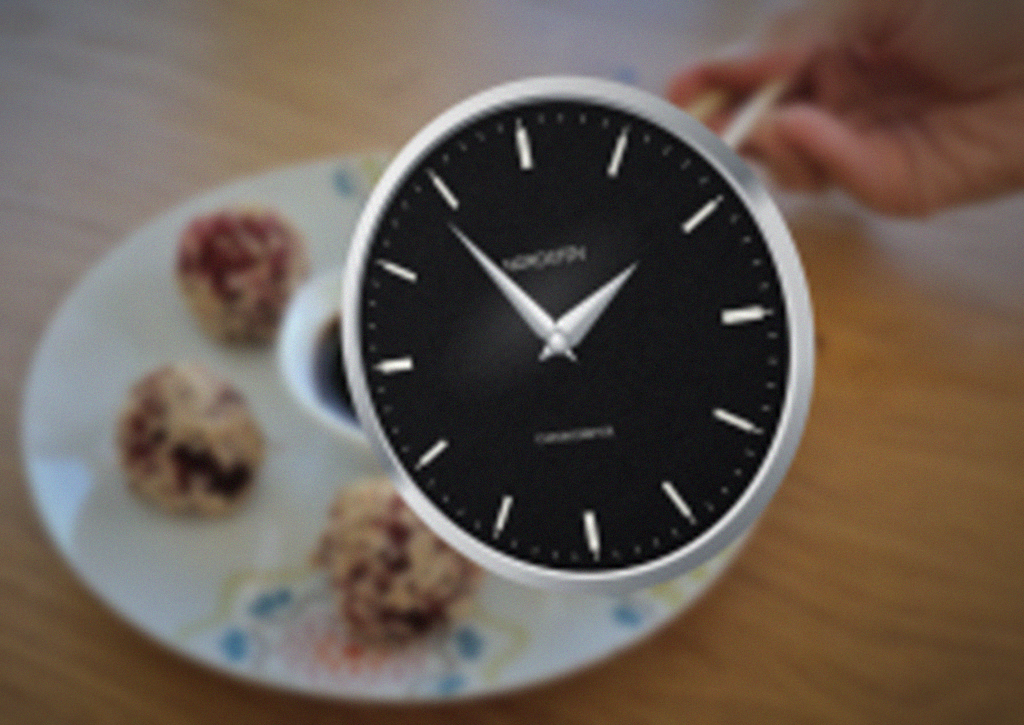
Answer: h=1 m=54
